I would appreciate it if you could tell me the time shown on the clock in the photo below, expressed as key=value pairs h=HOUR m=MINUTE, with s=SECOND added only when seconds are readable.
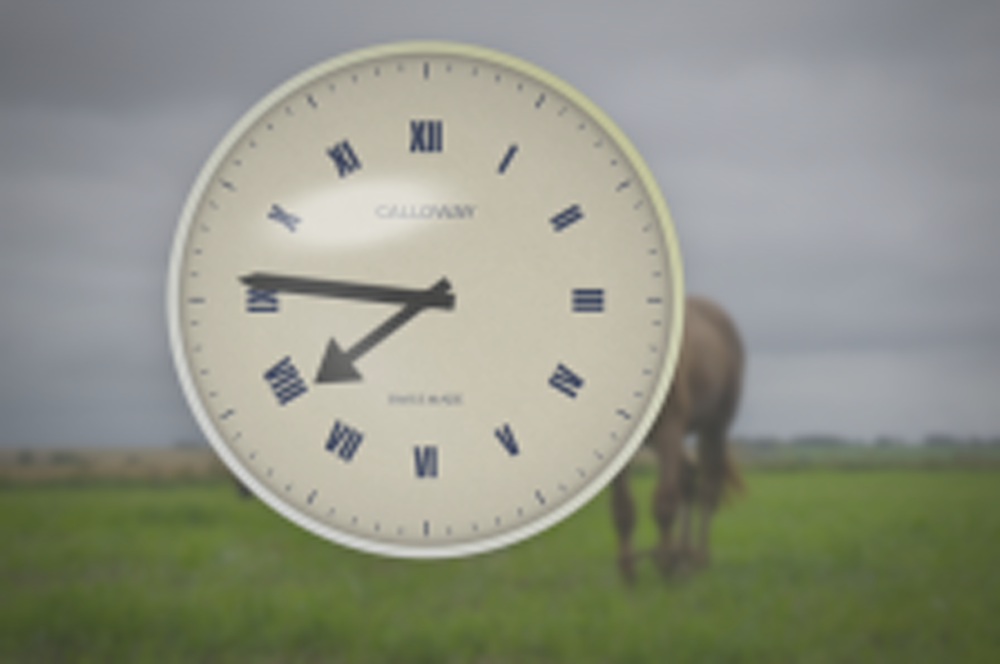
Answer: h=7 m=46
